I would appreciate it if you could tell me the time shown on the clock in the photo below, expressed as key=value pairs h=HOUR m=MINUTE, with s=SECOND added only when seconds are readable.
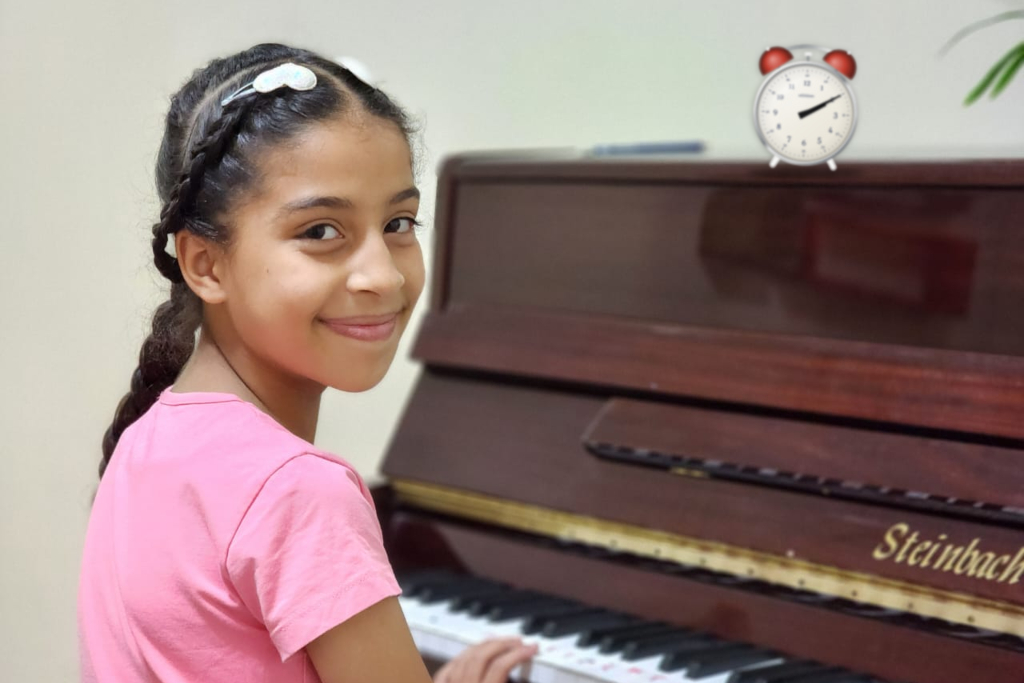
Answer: h=2 m=10
